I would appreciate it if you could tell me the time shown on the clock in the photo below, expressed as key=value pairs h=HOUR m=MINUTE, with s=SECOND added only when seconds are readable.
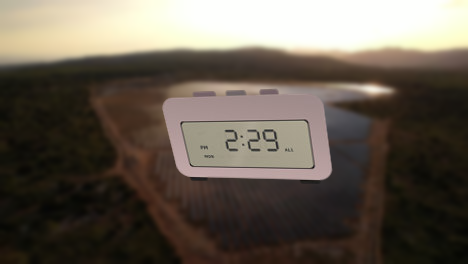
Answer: h=2 m=29
